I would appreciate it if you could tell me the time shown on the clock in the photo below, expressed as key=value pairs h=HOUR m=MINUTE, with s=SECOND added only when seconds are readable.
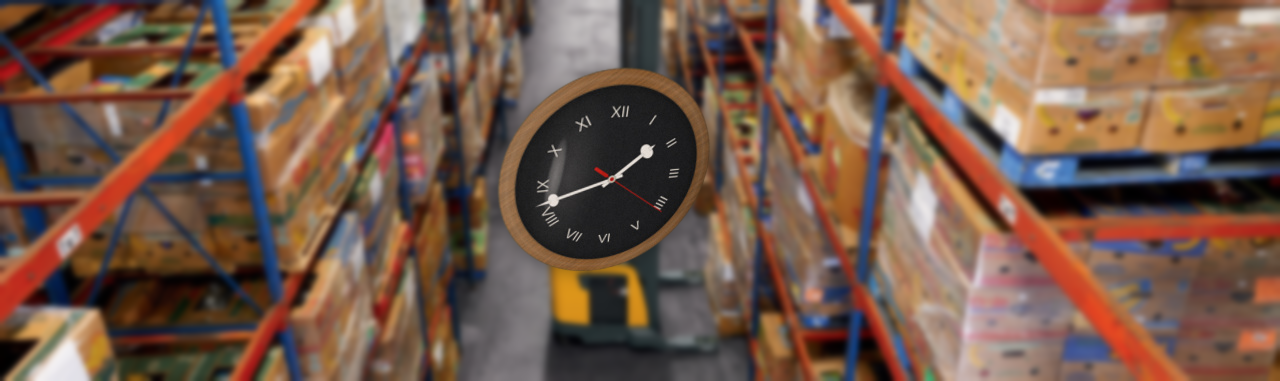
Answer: h=1 m=42 s=21
